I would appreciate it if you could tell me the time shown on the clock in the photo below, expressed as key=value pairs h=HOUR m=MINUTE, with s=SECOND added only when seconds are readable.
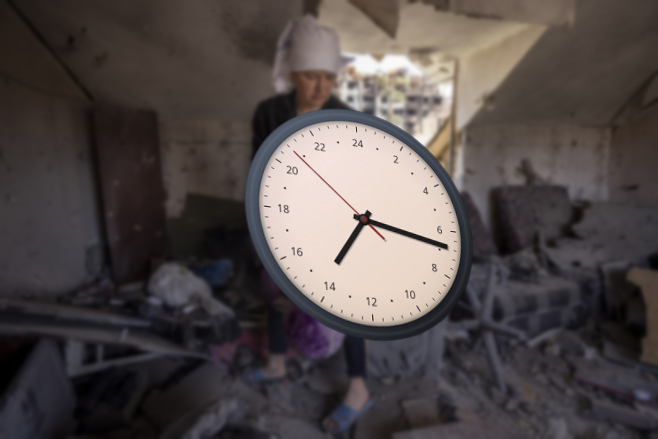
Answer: h=14 m=16 s=52
